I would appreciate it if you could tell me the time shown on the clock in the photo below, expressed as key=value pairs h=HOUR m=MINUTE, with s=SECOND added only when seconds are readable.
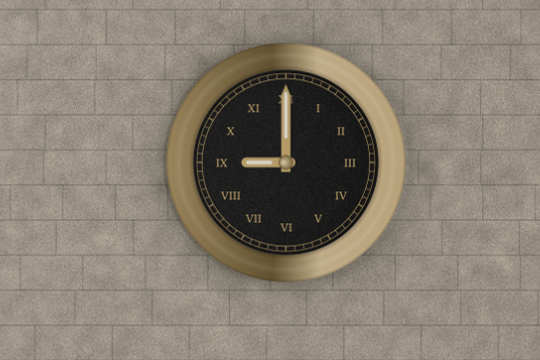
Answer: h=9 m=0
